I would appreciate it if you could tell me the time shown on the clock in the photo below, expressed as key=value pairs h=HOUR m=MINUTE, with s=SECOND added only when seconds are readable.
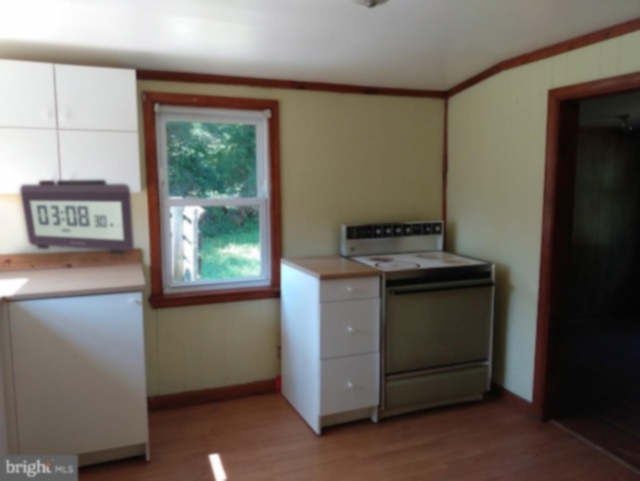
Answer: h=3 m=8
